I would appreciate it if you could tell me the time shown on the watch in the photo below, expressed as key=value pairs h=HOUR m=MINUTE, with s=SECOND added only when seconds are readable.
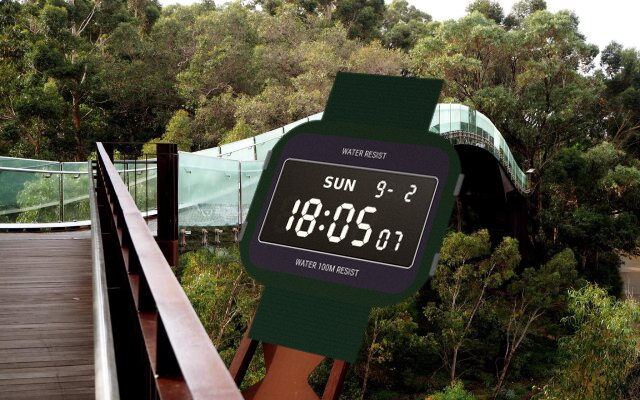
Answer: h=18 m=5 s=7
